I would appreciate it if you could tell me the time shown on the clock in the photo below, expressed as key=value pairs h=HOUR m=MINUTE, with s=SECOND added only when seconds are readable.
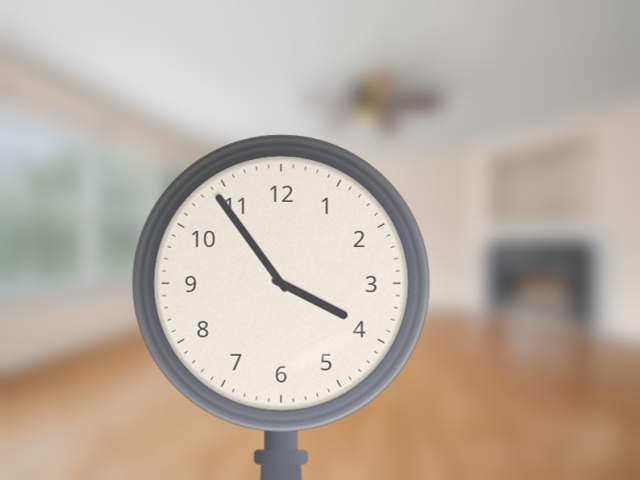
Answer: h=3 m=54
